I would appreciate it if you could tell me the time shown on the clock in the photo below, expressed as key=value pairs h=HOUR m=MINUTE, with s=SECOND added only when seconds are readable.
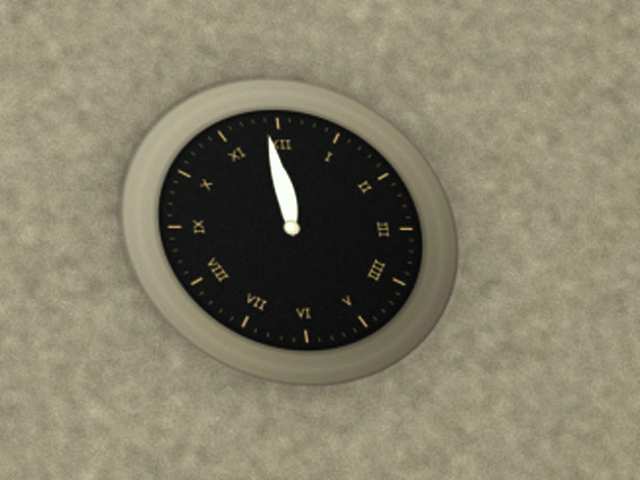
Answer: h=11 m=59
